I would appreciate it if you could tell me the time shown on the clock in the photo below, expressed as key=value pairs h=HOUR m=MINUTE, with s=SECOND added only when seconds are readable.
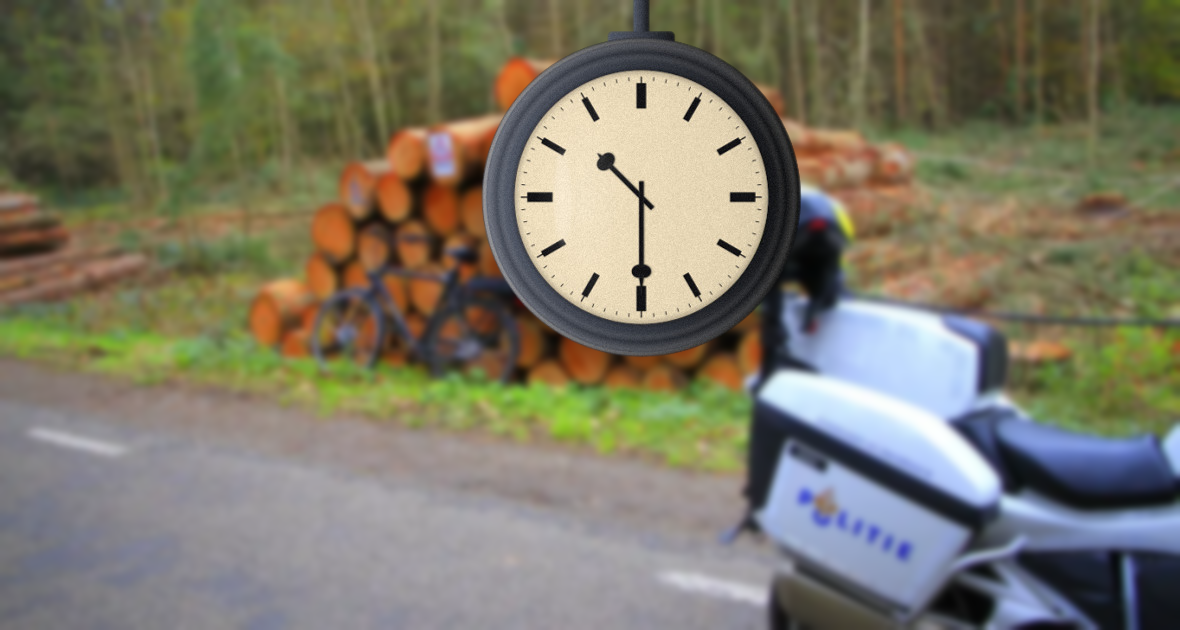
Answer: h=10 m=30
